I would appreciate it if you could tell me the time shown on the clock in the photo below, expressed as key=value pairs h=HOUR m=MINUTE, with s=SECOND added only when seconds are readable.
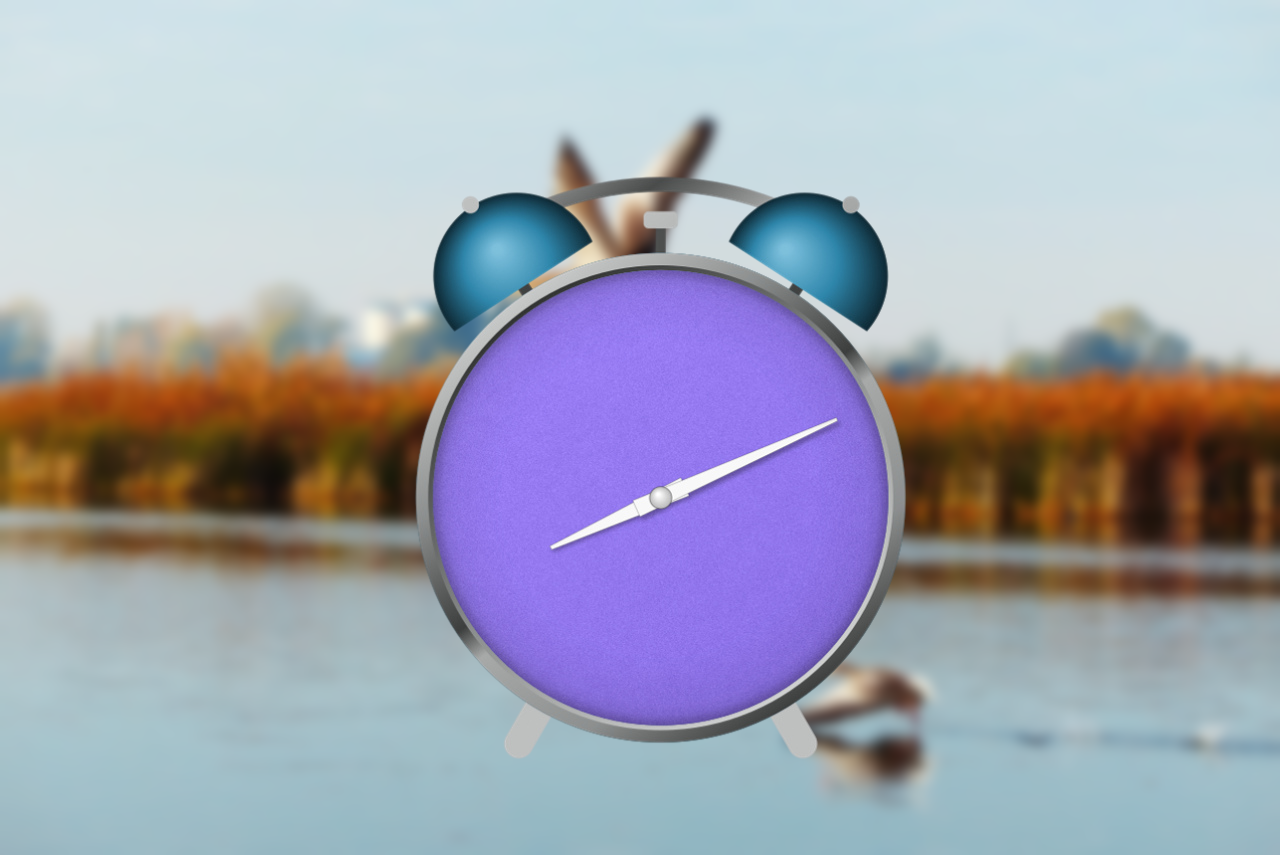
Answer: h=8 m=11
